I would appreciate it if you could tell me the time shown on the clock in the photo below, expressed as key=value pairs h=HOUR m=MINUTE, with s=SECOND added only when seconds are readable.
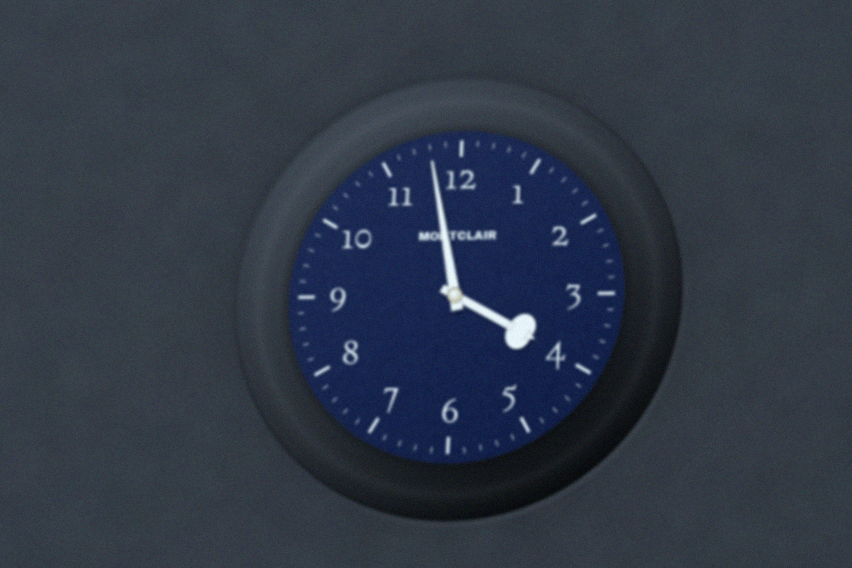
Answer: h=3 m=58
